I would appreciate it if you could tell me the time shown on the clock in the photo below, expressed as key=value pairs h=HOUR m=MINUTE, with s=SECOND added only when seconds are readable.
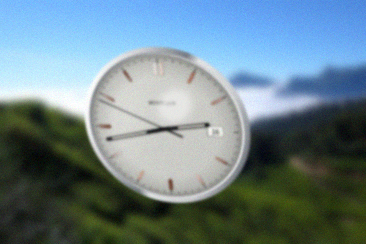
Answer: h=2 m=42 s=49
